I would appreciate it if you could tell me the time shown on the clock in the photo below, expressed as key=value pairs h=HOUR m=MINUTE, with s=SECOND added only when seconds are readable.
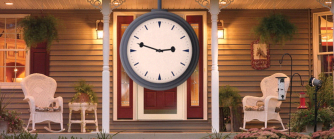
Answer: h=2 m=48
